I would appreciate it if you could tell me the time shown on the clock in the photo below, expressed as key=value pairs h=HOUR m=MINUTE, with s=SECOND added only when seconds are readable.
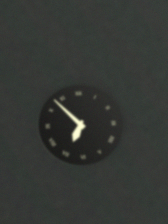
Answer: h=6 m=53
